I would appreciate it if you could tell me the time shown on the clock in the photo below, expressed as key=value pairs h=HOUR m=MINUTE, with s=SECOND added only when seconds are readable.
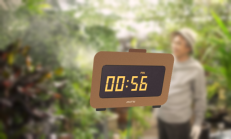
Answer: h=0 m=56
